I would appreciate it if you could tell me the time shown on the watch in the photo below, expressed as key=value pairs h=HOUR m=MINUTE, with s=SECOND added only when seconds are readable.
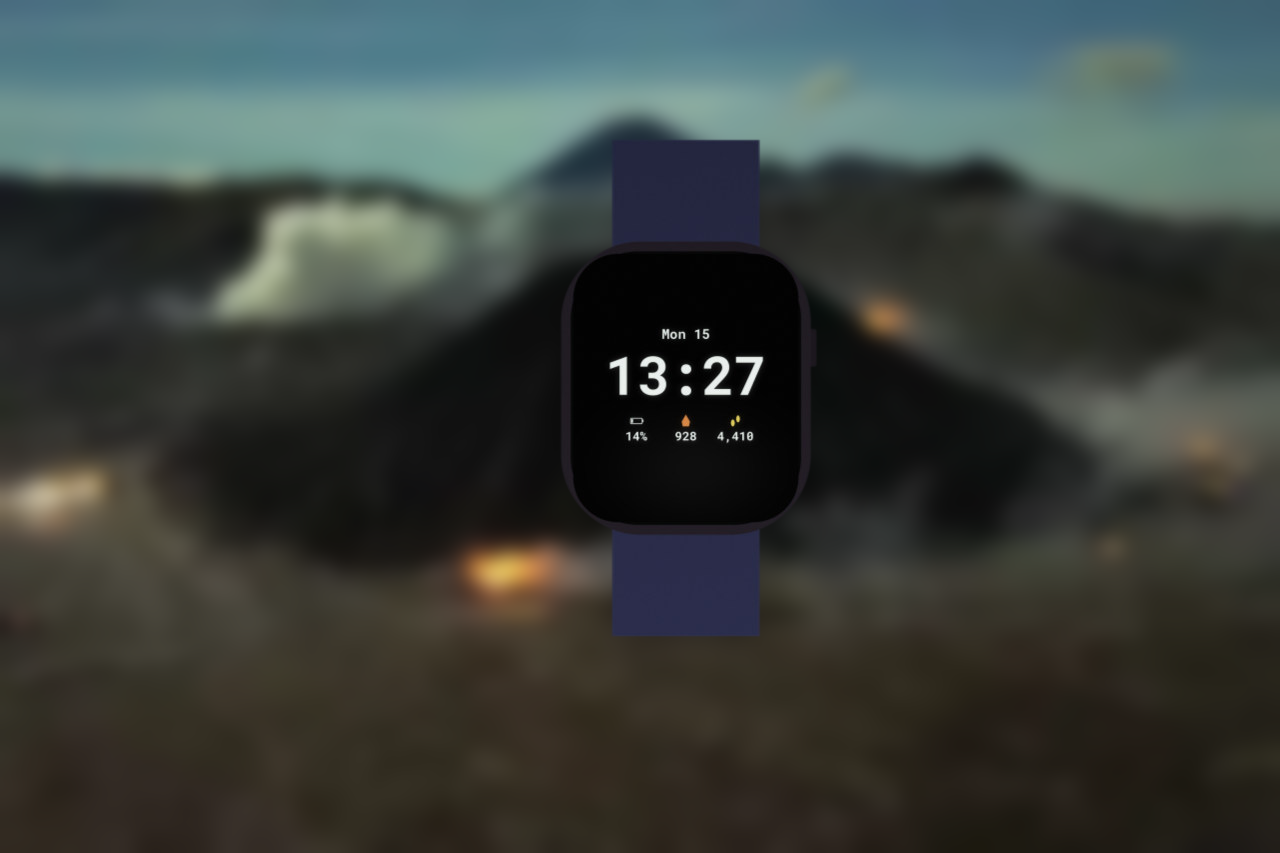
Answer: h=13 m=27
